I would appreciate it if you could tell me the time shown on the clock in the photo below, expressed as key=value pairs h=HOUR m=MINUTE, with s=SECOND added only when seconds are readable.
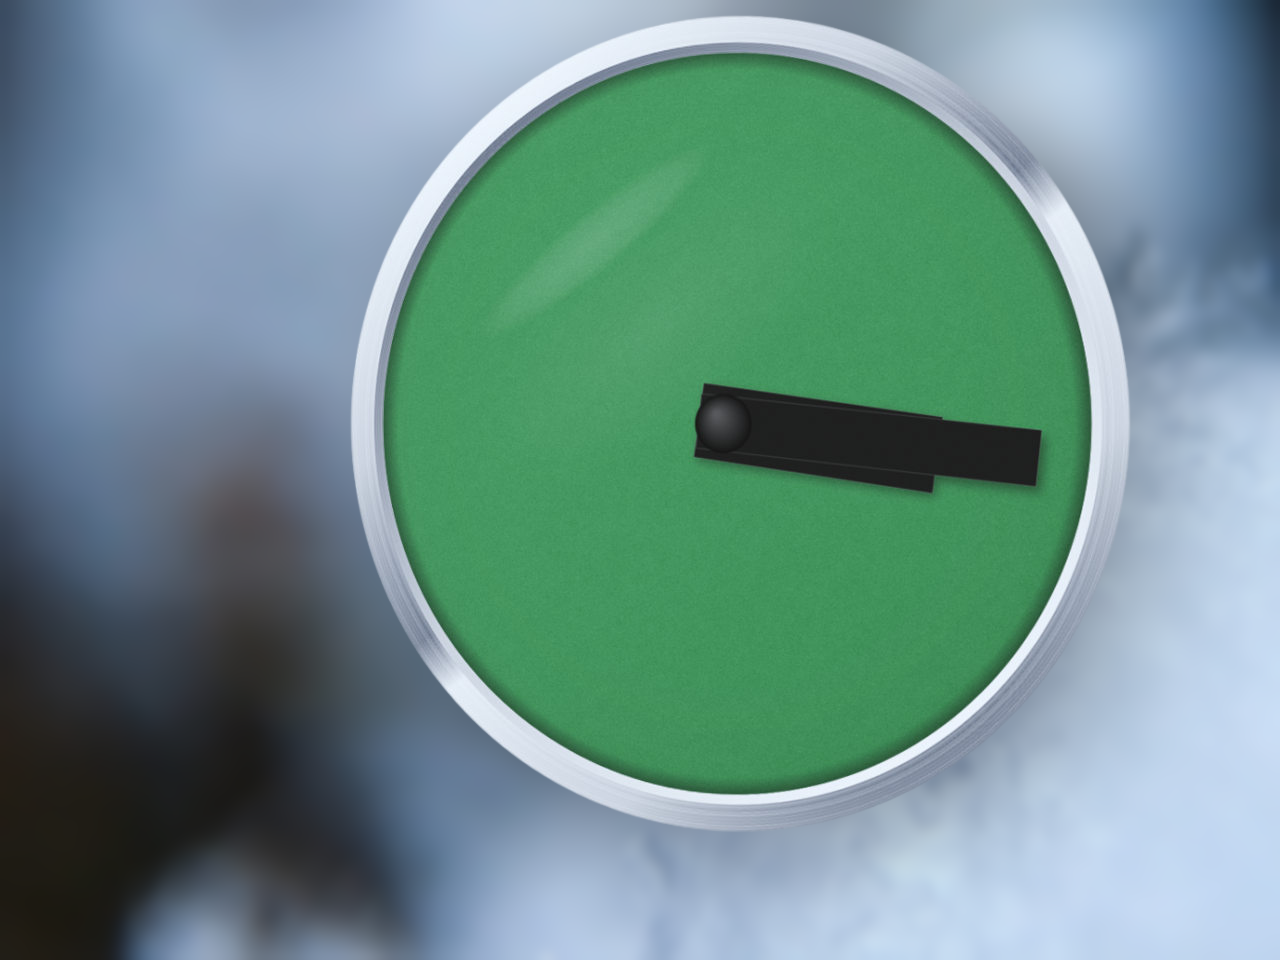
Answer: h=3 m=16
